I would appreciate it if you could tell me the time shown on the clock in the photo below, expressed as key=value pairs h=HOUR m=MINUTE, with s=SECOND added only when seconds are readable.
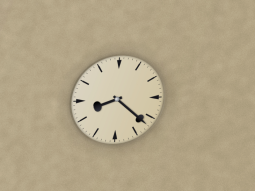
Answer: h=8 m=22
